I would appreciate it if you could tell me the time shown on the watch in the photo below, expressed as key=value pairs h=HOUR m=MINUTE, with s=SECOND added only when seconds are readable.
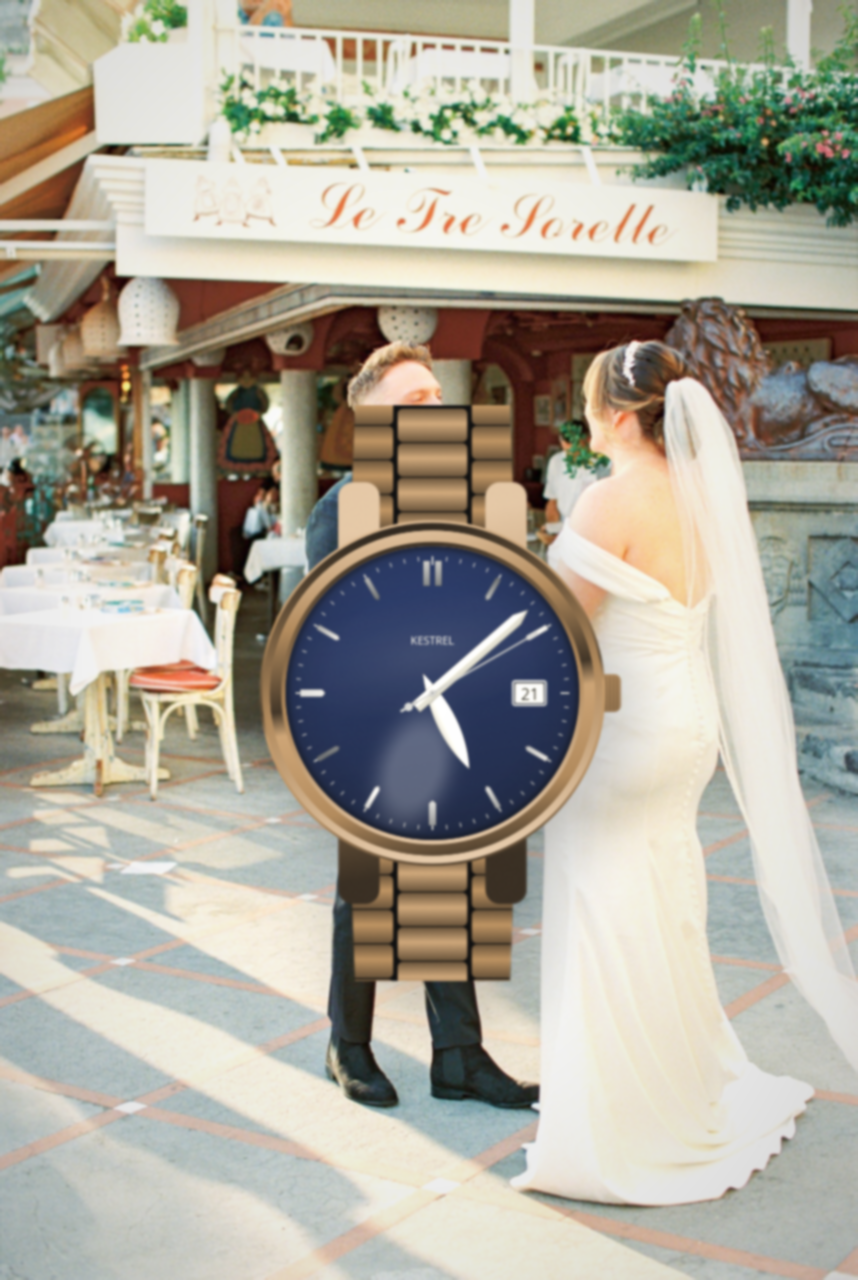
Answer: h=5 m=8 s=10
